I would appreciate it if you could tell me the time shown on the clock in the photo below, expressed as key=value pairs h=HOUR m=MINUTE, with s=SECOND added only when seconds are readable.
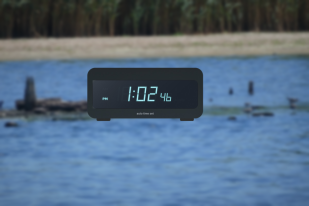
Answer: h=1 m=2 s=46
